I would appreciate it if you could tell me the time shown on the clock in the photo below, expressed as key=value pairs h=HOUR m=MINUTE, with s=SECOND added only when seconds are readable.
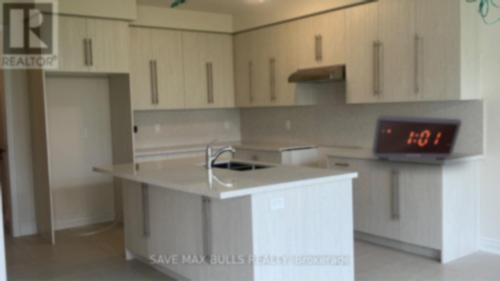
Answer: h=1 m=1
